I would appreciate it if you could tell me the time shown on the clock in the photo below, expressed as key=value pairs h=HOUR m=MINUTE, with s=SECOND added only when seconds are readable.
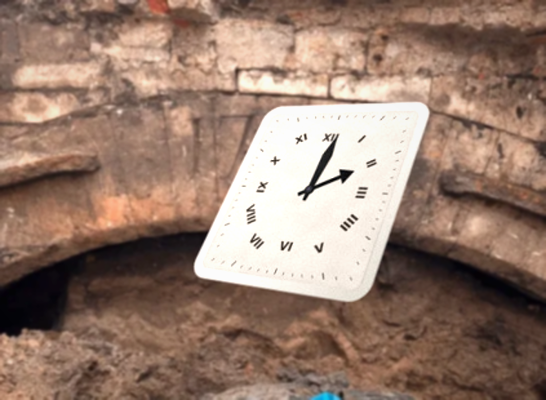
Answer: h=2 m=1
